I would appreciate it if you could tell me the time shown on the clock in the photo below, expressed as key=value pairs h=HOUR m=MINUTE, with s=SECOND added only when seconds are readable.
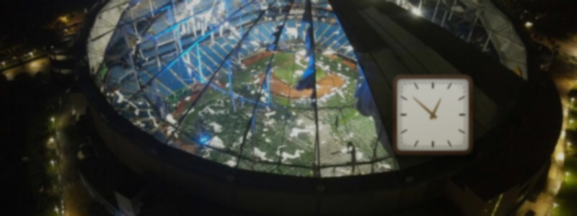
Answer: h=12 m=52
